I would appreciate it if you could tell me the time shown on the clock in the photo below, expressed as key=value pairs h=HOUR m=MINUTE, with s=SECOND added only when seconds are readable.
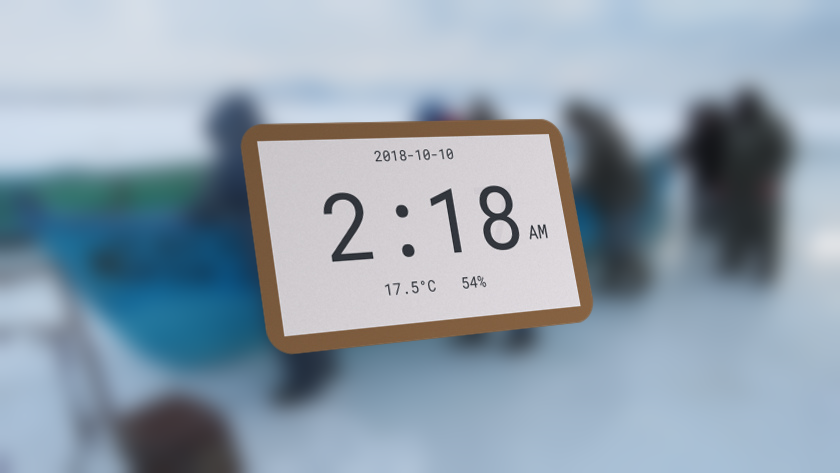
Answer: h=2 m=18
